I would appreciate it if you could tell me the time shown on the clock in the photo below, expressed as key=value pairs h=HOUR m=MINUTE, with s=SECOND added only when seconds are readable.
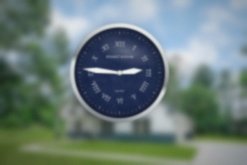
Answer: h=2 m=46
